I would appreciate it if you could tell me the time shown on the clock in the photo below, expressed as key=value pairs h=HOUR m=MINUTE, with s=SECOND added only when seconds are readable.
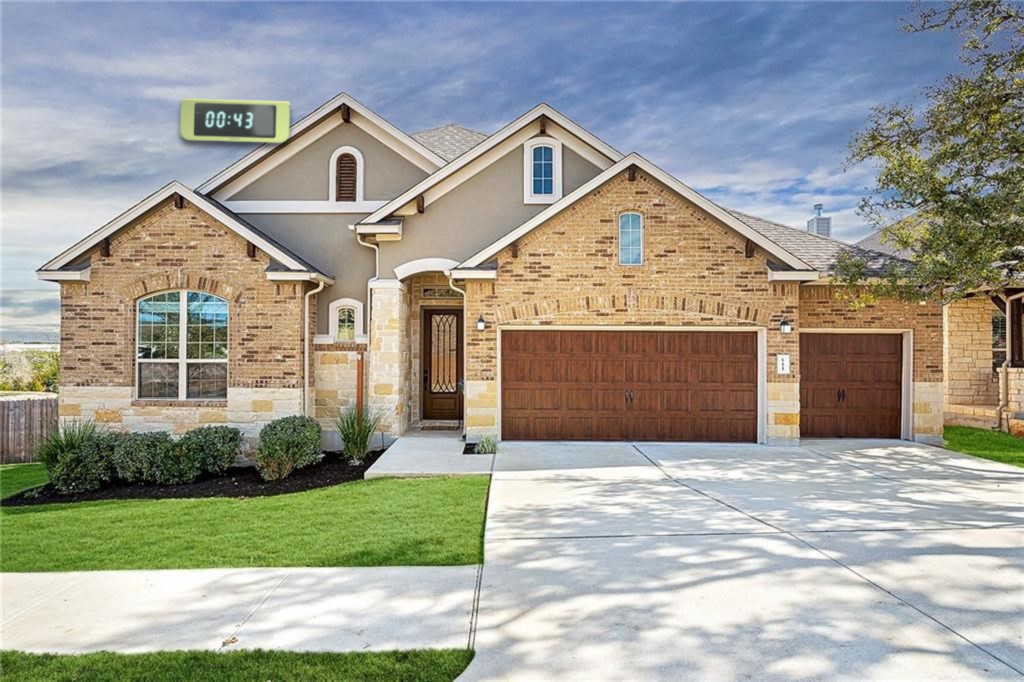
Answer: h=0 m=43
